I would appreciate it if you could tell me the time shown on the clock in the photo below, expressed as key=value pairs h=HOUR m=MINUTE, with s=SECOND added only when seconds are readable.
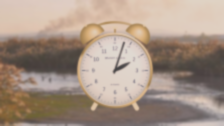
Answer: h=2 m=3
